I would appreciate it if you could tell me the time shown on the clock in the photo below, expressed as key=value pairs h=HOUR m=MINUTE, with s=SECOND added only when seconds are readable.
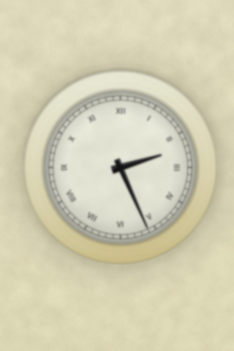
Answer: h=2 m=26
